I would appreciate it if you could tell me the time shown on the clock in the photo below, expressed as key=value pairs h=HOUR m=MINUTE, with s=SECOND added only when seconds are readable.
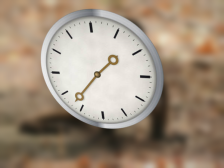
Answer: h=1 m=37
